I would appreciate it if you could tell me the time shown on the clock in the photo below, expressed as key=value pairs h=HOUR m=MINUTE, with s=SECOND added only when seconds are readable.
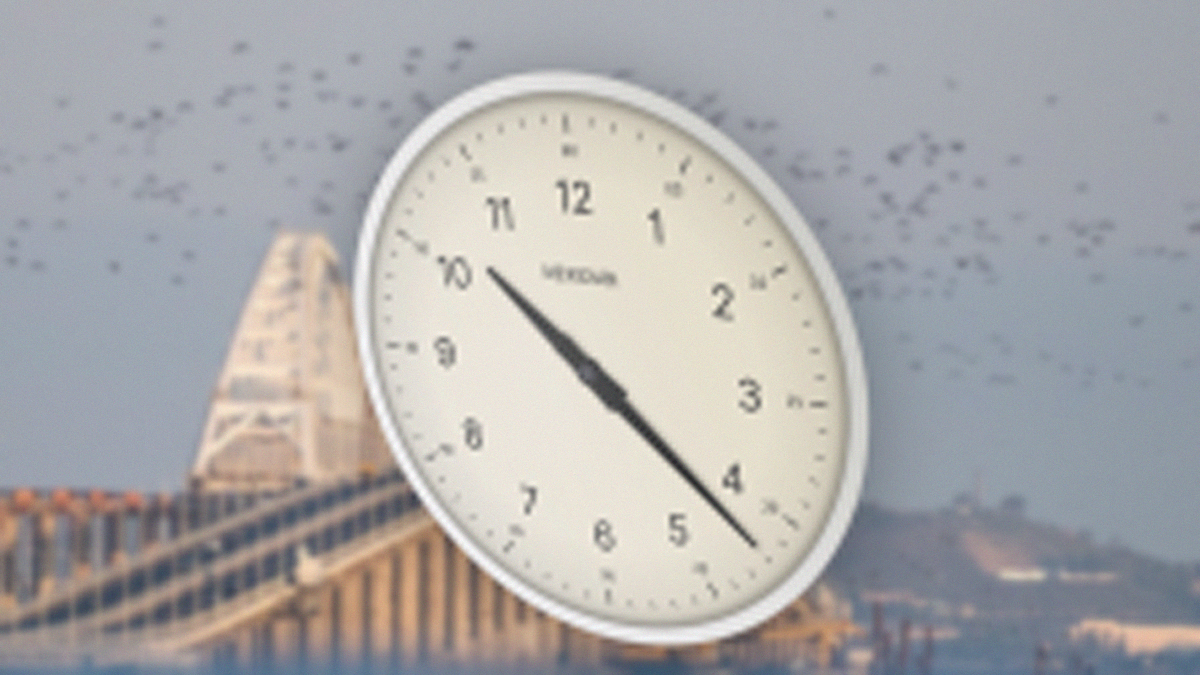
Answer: h=10 m=22
